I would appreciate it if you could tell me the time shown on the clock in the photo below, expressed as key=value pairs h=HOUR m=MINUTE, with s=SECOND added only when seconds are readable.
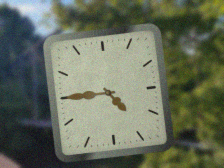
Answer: h=4 m=45
